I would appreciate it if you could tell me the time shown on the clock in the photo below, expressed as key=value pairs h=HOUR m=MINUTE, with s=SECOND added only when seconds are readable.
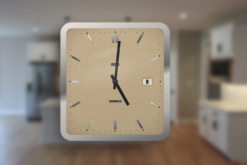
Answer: h=5 m=1
